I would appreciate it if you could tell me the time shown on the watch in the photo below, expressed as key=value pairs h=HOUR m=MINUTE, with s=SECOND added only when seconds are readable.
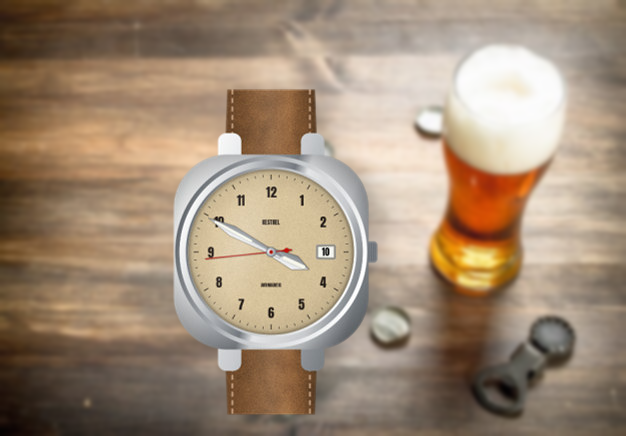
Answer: h=3 m=49 s=44
